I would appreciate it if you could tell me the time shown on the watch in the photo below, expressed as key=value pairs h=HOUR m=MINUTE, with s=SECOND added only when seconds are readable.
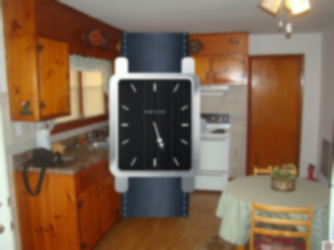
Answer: h=5 m=27
